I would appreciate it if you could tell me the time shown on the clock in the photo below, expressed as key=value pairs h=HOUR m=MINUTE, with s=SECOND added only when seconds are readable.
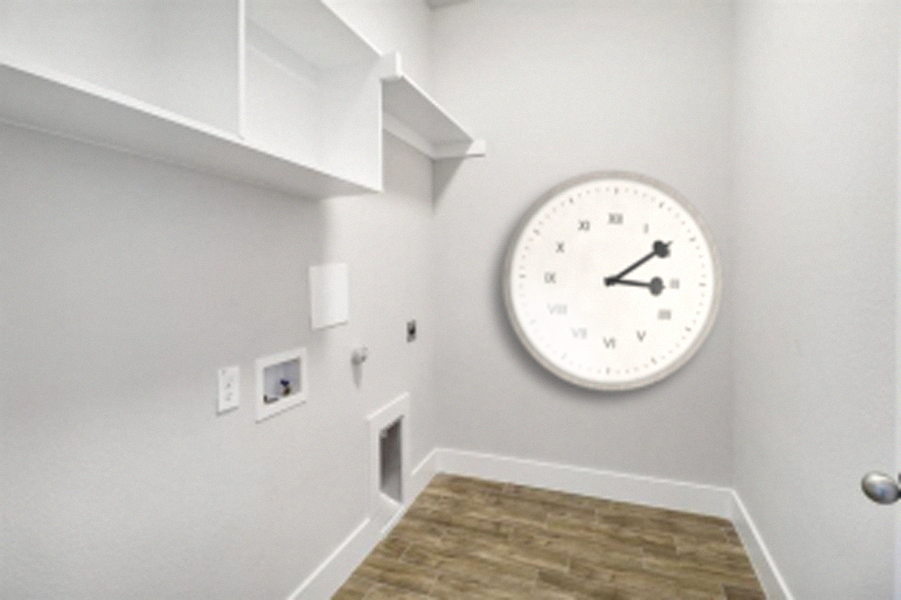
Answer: h=3 m=9
